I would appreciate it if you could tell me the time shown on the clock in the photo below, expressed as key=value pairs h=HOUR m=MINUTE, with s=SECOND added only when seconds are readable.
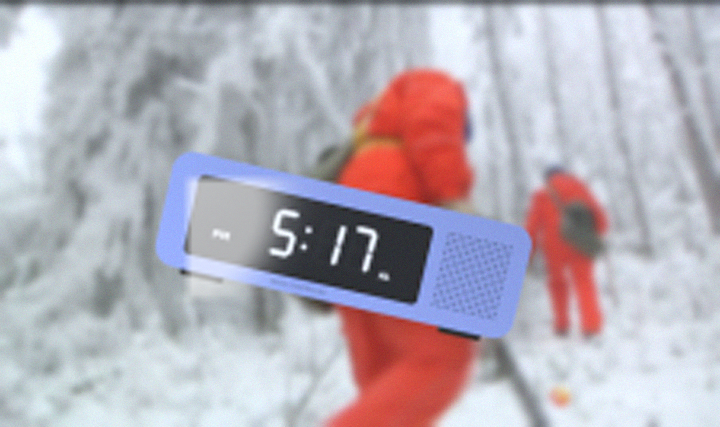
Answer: h=5 m=17
